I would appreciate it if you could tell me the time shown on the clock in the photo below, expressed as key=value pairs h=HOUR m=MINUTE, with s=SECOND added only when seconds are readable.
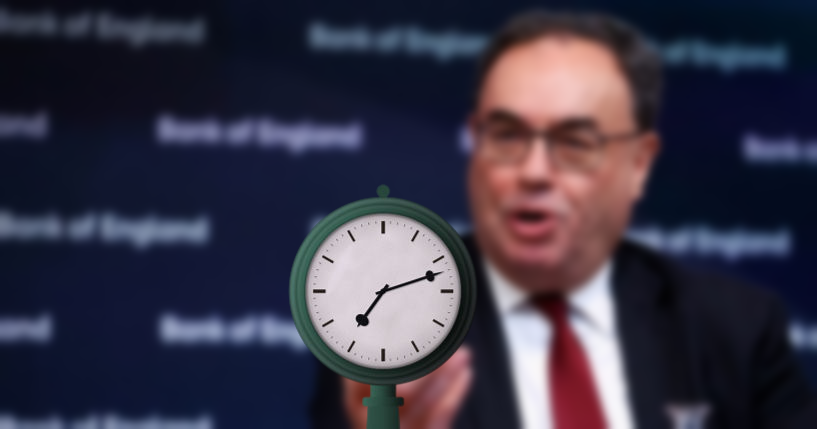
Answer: h=7 m=12
